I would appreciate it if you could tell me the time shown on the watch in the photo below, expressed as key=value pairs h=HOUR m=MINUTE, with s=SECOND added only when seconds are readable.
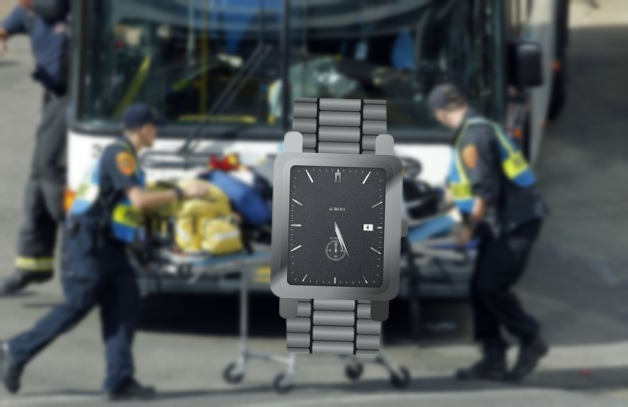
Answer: h=5 m=26
